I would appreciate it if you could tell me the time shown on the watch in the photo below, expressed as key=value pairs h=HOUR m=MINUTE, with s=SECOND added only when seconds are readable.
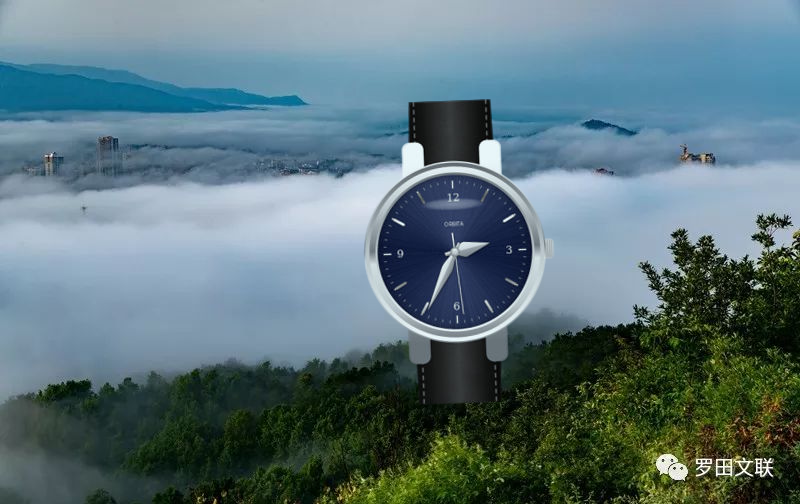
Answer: h=2 m=34 s=29
